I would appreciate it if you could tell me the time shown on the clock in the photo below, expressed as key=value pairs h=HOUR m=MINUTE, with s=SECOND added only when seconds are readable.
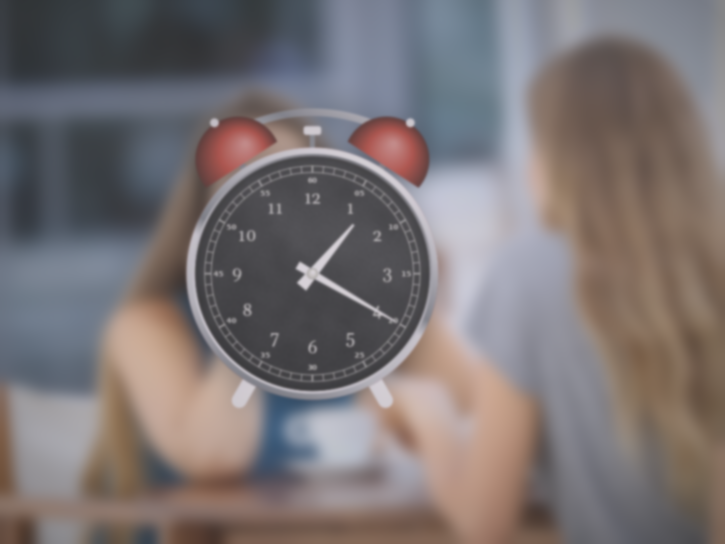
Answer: h=1 m=20
